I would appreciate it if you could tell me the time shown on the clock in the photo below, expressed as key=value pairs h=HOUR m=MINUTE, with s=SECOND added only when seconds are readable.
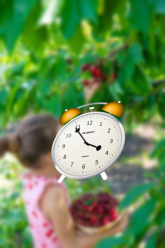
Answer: h=3 m=54
